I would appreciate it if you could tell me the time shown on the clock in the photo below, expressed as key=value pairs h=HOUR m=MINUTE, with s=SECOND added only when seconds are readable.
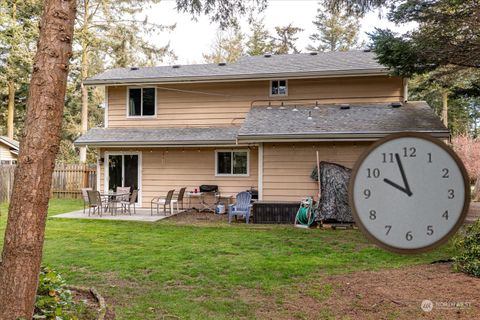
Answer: h=9 m=57
